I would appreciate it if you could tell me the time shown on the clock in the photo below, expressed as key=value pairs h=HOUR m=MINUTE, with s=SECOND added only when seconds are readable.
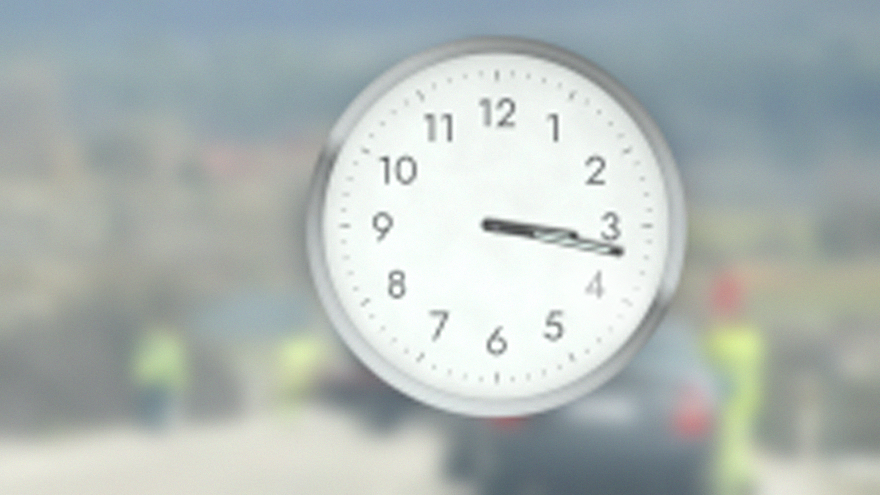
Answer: h=3 m=17
